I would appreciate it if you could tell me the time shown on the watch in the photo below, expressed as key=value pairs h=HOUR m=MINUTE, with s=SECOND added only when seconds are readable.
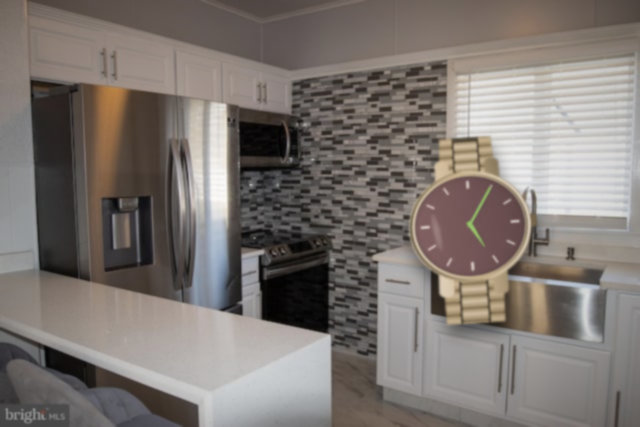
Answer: h=5 m=5
